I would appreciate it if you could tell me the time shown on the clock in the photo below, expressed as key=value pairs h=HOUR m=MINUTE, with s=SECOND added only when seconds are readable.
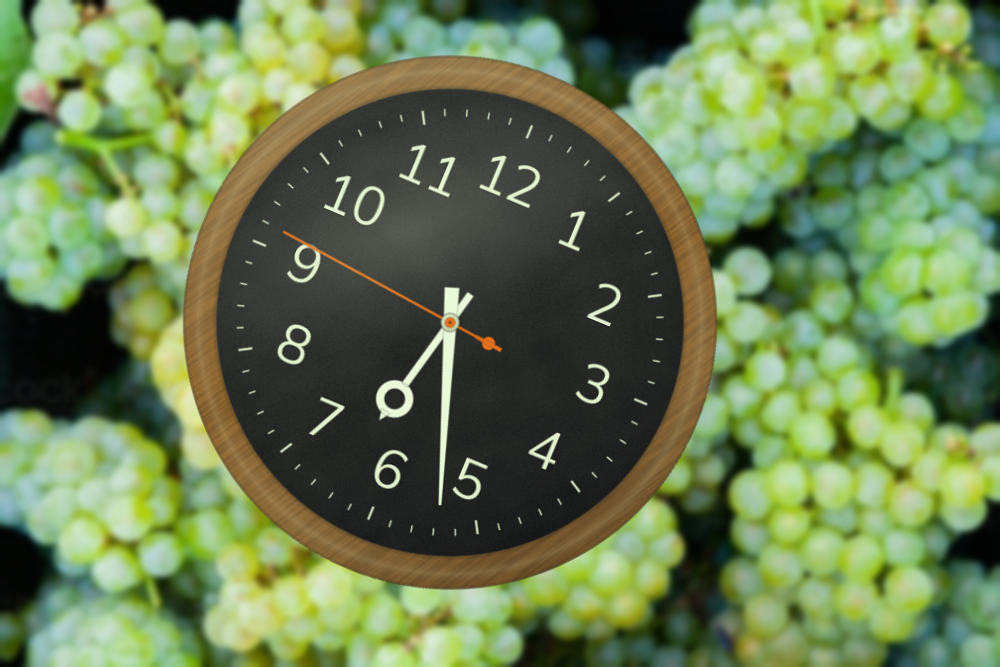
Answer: h=6 m=26 s=46
